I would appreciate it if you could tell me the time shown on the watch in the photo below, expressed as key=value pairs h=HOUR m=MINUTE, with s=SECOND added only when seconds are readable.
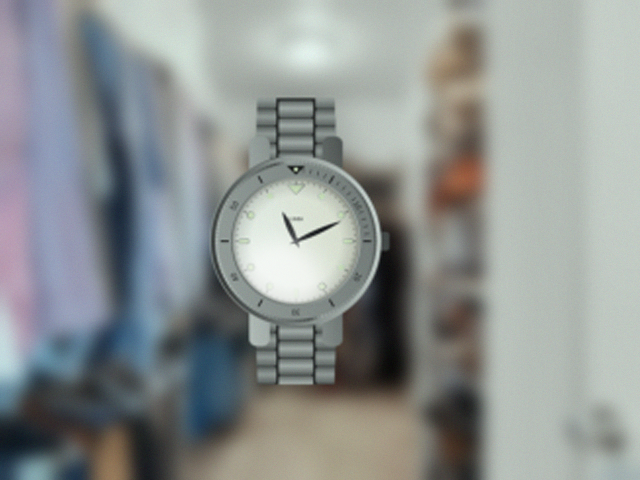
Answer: h=11 m=11
